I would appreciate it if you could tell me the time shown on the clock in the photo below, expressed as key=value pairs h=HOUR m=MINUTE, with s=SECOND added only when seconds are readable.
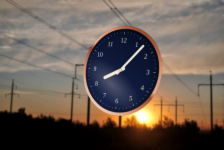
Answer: h=8 m=7
